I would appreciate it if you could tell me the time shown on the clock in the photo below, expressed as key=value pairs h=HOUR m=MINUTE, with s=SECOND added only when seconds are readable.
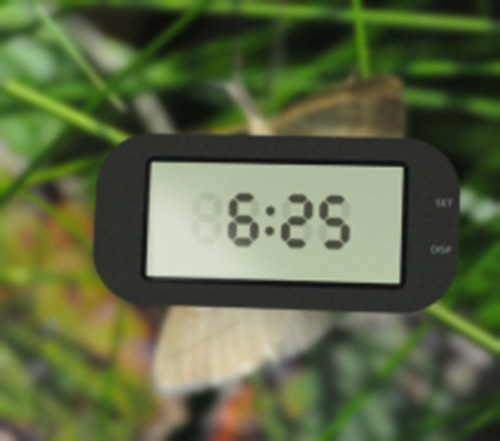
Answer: h=6 m=25
